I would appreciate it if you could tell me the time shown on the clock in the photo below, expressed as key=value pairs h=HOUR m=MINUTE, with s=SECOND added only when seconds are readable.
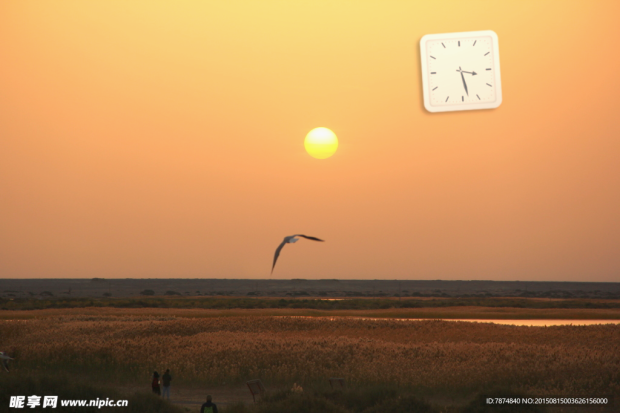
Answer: h=3 m=28
